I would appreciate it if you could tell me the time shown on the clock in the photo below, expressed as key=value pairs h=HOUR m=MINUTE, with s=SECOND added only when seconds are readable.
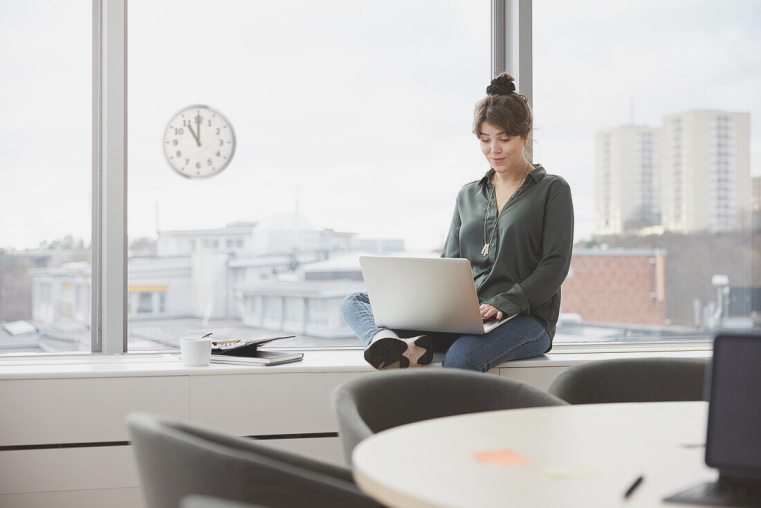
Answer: h=11 m=0
